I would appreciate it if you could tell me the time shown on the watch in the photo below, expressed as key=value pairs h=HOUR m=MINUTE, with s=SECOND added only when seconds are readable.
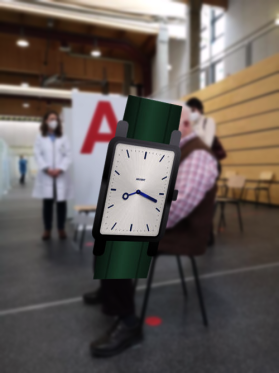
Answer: h=8 m=18
